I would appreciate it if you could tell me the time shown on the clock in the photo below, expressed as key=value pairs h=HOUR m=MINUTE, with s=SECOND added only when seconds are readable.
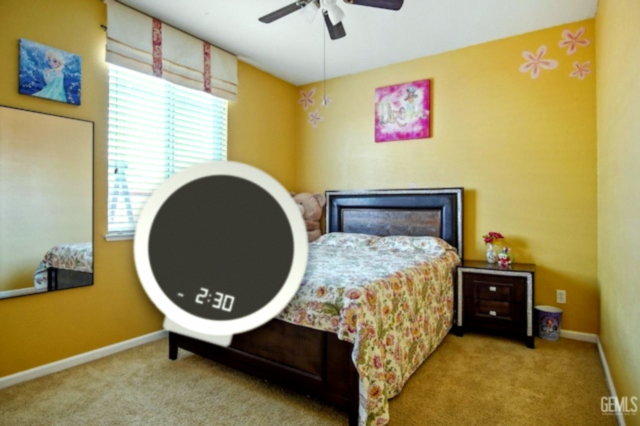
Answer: h=2 m=30
